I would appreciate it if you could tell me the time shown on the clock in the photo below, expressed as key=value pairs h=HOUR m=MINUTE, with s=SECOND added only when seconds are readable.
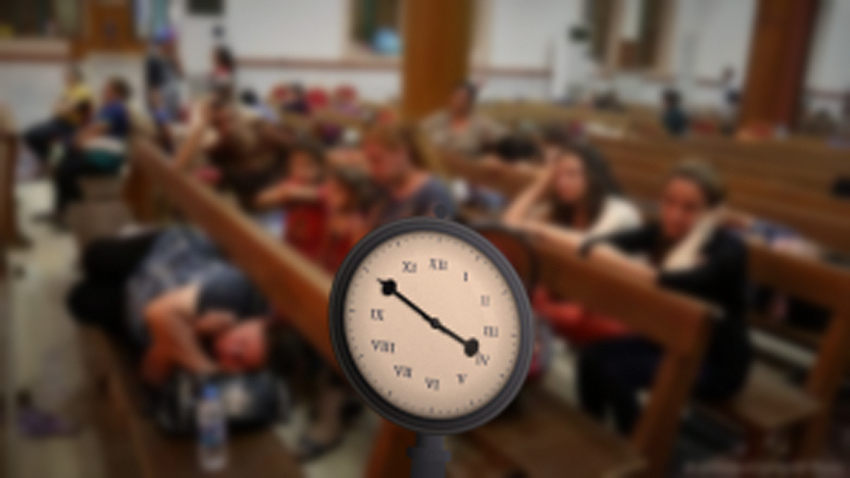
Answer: h=3 m=50
